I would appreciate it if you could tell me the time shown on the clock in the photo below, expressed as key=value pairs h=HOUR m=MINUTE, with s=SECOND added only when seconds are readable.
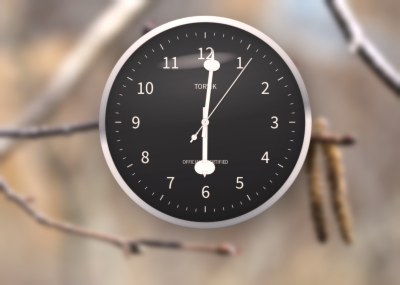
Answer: h=6 m=1 s=6
